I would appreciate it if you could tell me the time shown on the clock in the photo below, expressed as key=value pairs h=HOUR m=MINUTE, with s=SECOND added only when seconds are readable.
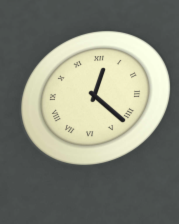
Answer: h=12 m=22
